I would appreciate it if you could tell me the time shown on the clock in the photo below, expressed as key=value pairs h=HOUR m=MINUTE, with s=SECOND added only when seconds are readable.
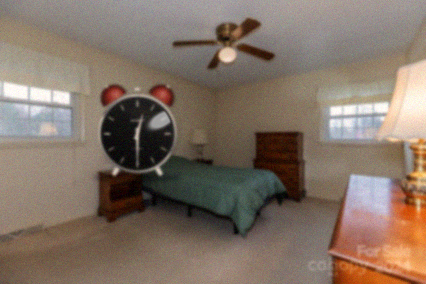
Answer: h=12 m=30
